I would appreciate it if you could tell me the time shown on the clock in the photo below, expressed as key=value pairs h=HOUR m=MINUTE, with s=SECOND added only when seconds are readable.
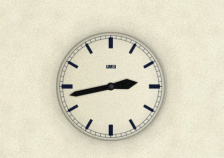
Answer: h=2 m=43
